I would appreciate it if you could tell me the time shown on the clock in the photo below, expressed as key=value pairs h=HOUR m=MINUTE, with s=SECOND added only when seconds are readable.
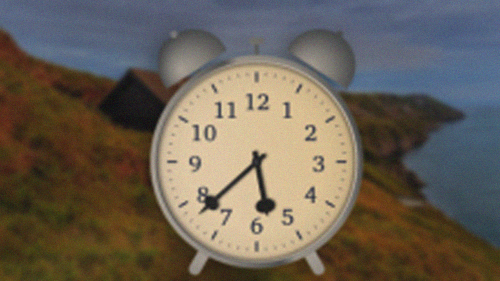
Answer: h=5 m=38
